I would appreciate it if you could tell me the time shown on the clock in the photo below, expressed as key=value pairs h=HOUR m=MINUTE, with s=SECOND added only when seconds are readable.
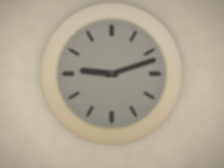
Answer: h=9 m=12
